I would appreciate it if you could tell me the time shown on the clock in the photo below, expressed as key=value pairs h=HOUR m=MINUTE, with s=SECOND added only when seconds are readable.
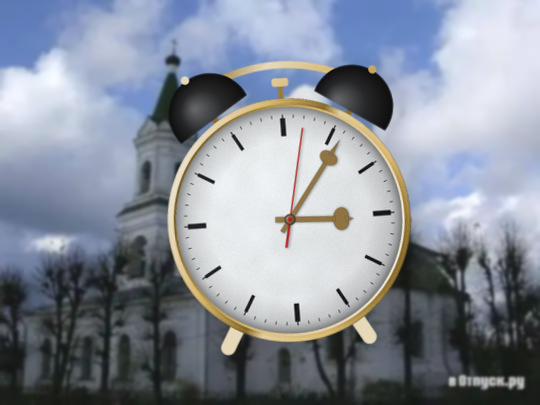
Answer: h=3 m=6 s=2
